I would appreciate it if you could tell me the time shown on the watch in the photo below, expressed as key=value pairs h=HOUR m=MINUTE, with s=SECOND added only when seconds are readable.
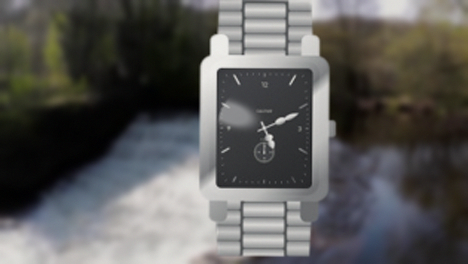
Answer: h=5 m=11
